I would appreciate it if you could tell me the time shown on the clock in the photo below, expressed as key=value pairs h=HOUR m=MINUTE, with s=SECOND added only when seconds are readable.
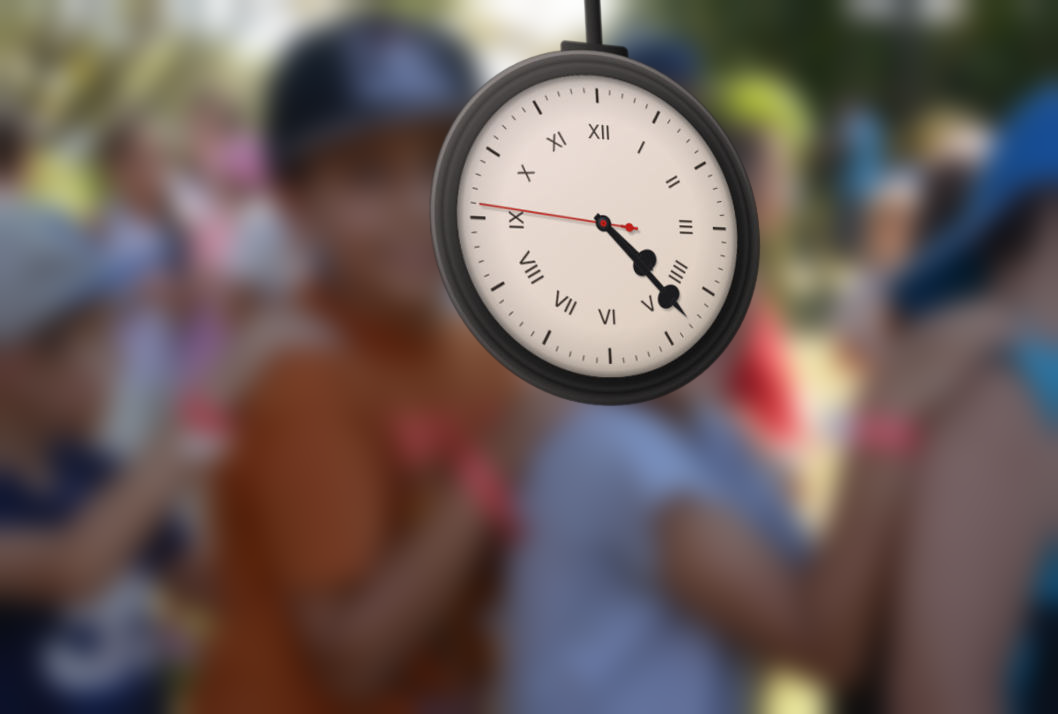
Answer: h=4 m=22 s=46
